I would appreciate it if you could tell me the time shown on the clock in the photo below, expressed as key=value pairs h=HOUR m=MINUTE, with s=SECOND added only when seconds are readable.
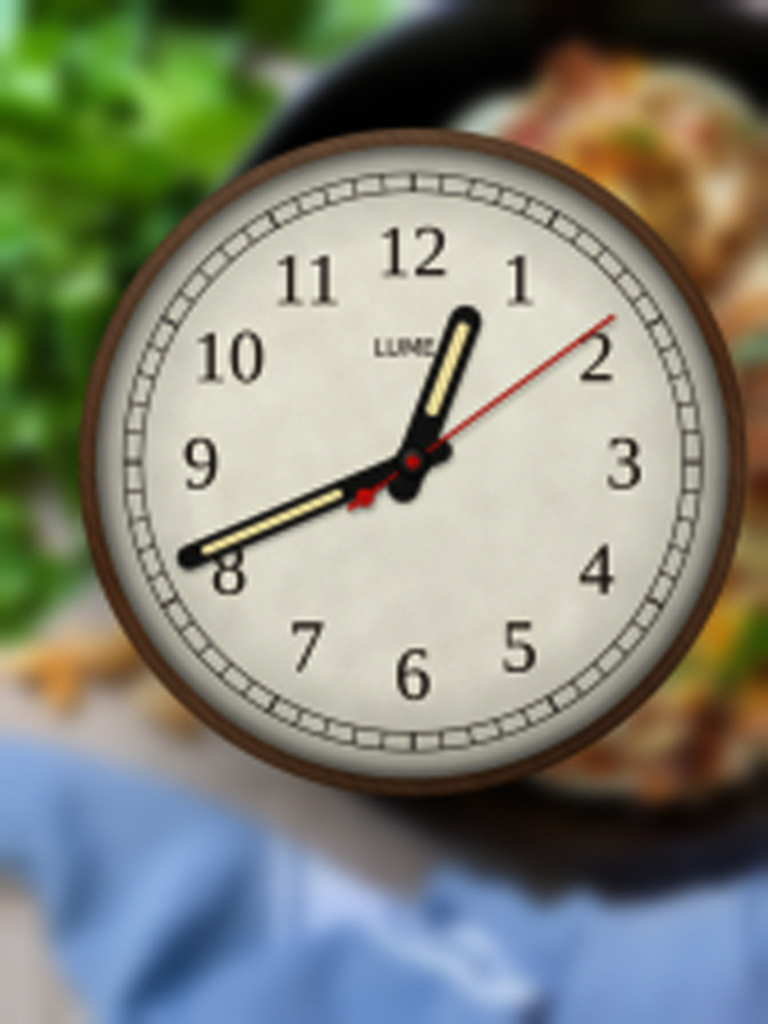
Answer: h=12 m=41 s=9
